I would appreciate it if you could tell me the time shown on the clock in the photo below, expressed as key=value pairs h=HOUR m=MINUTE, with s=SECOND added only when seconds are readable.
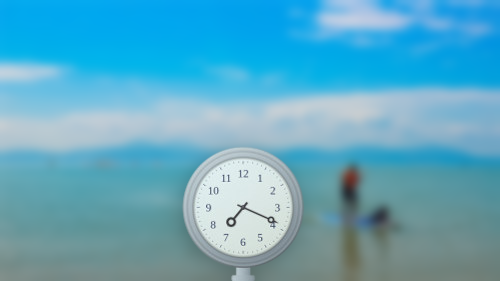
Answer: h=7 m=19
